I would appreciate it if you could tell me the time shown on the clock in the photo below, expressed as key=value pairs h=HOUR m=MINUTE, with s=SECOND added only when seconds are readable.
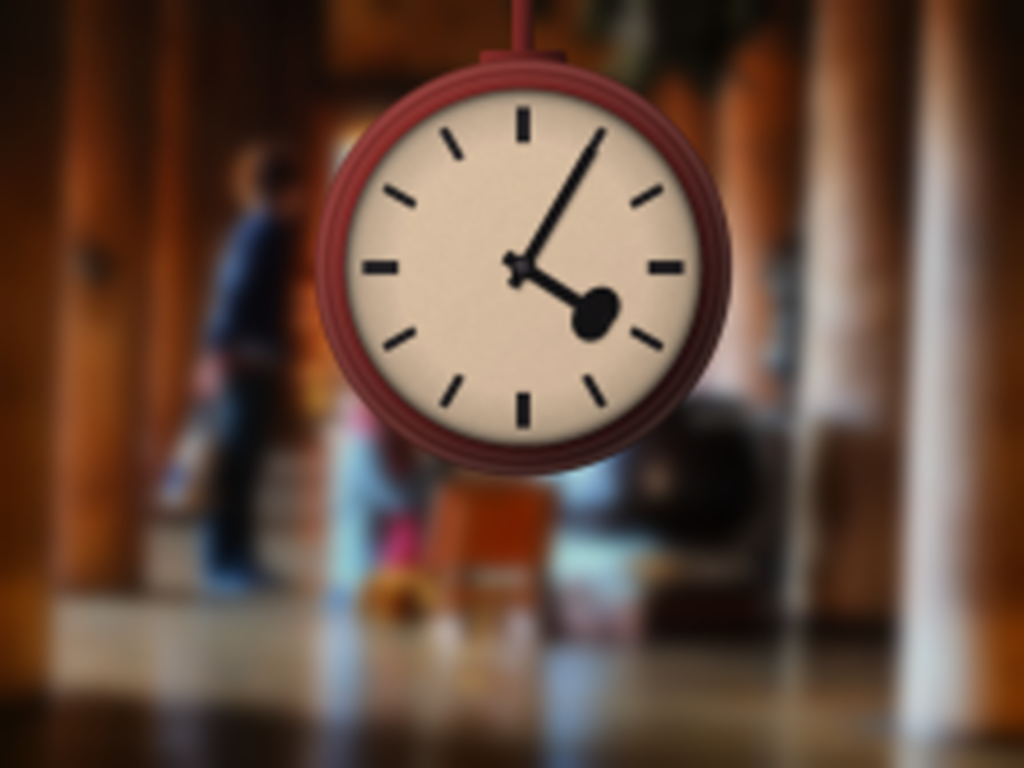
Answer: h=4 m=5
